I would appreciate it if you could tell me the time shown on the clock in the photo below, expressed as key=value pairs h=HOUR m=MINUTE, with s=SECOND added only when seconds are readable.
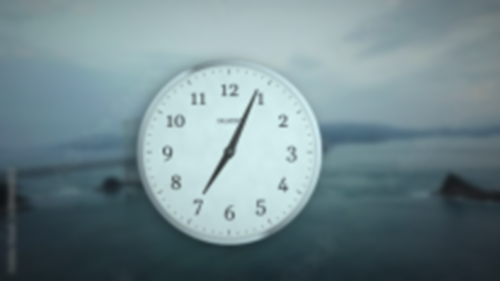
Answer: h=7 m=4
